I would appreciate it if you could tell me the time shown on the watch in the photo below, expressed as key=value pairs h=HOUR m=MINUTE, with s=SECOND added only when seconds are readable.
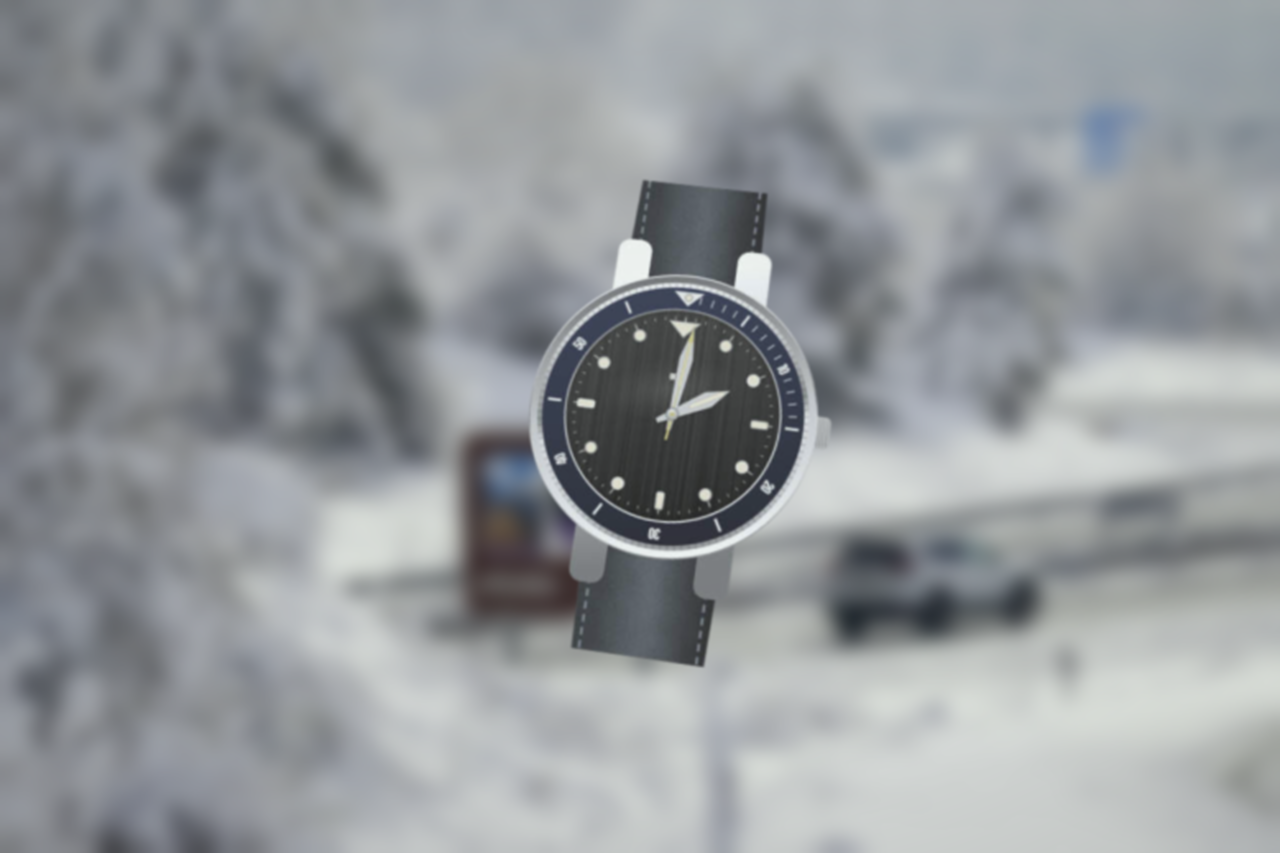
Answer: h=2 m=1 s=1
